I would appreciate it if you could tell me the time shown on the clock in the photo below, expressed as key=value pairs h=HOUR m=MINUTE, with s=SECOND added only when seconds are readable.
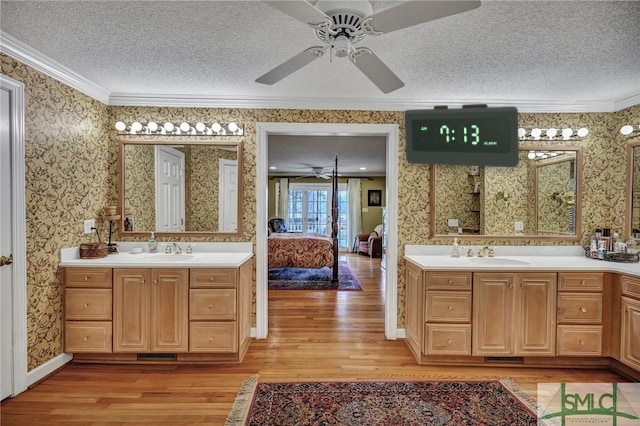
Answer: h=7 m=13
